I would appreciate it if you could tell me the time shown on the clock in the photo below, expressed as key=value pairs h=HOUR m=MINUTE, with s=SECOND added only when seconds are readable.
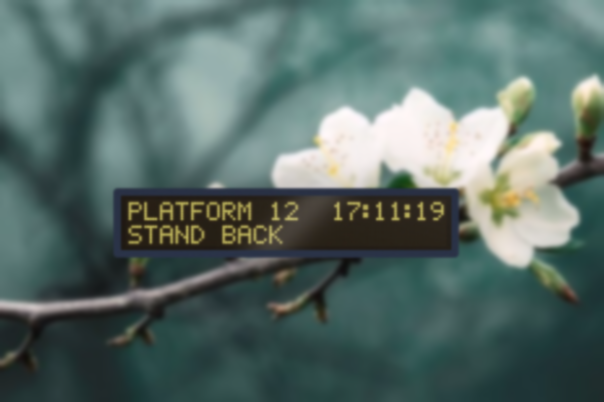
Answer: h=17 m=11 s=19
